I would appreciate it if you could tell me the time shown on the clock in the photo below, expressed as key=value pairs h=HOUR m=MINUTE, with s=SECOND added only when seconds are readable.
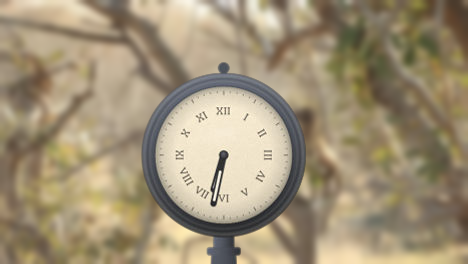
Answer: h=6 m=32
